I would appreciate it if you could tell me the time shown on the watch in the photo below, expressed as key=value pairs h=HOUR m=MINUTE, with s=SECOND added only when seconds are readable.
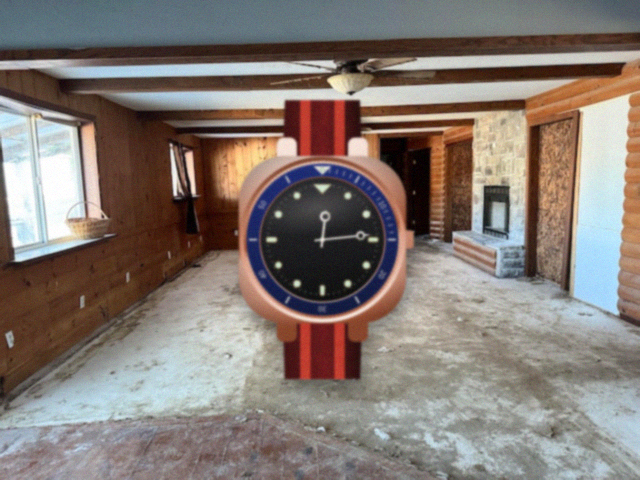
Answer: h=12 m=14
